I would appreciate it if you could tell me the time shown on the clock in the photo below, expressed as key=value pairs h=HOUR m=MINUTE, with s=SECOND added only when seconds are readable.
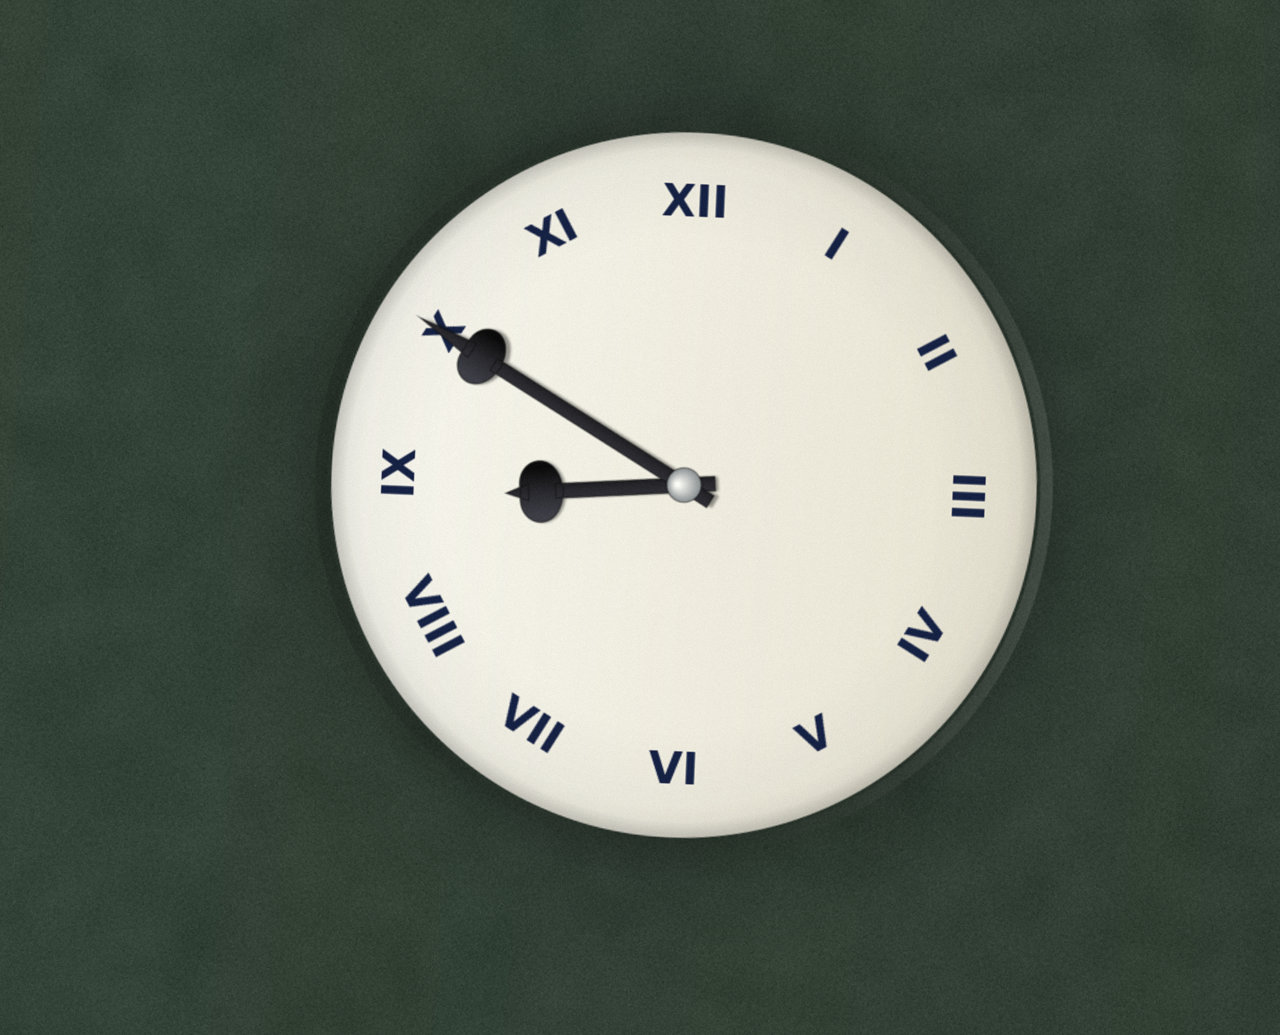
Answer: h=8 m=50
